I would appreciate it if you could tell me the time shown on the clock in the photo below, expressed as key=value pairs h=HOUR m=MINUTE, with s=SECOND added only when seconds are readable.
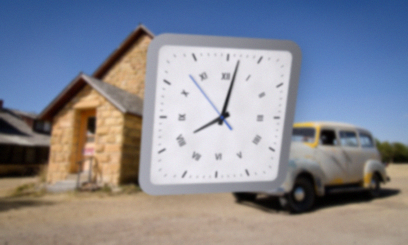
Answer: h=8 m=1 s=53
